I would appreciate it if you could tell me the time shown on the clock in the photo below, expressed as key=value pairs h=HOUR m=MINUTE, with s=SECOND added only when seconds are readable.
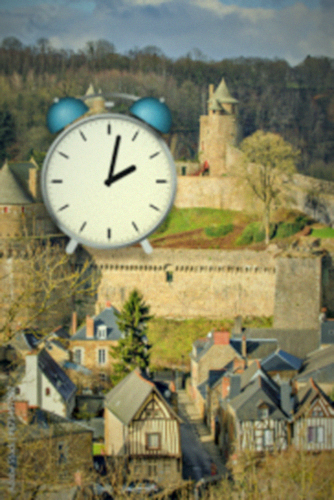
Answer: h=2 m=2
